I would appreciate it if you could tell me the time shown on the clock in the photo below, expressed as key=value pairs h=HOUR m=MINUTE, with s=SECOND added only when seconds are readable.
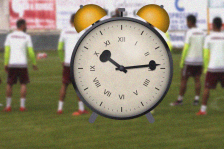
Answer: h=10 m=14
